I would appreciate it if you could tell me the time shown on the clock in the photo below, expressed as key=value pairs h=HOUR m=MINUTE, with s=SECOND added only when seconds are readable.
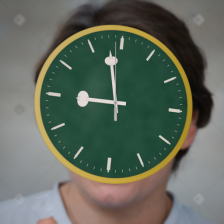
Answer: h=8 m=57 s=59
